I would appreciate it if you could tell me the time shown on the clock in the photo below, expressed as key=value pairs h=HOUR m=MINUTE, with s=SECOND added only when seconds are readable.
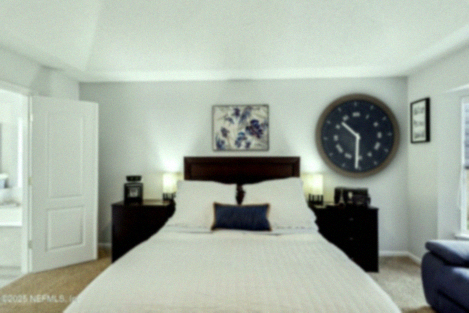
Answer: h=10 m=31
